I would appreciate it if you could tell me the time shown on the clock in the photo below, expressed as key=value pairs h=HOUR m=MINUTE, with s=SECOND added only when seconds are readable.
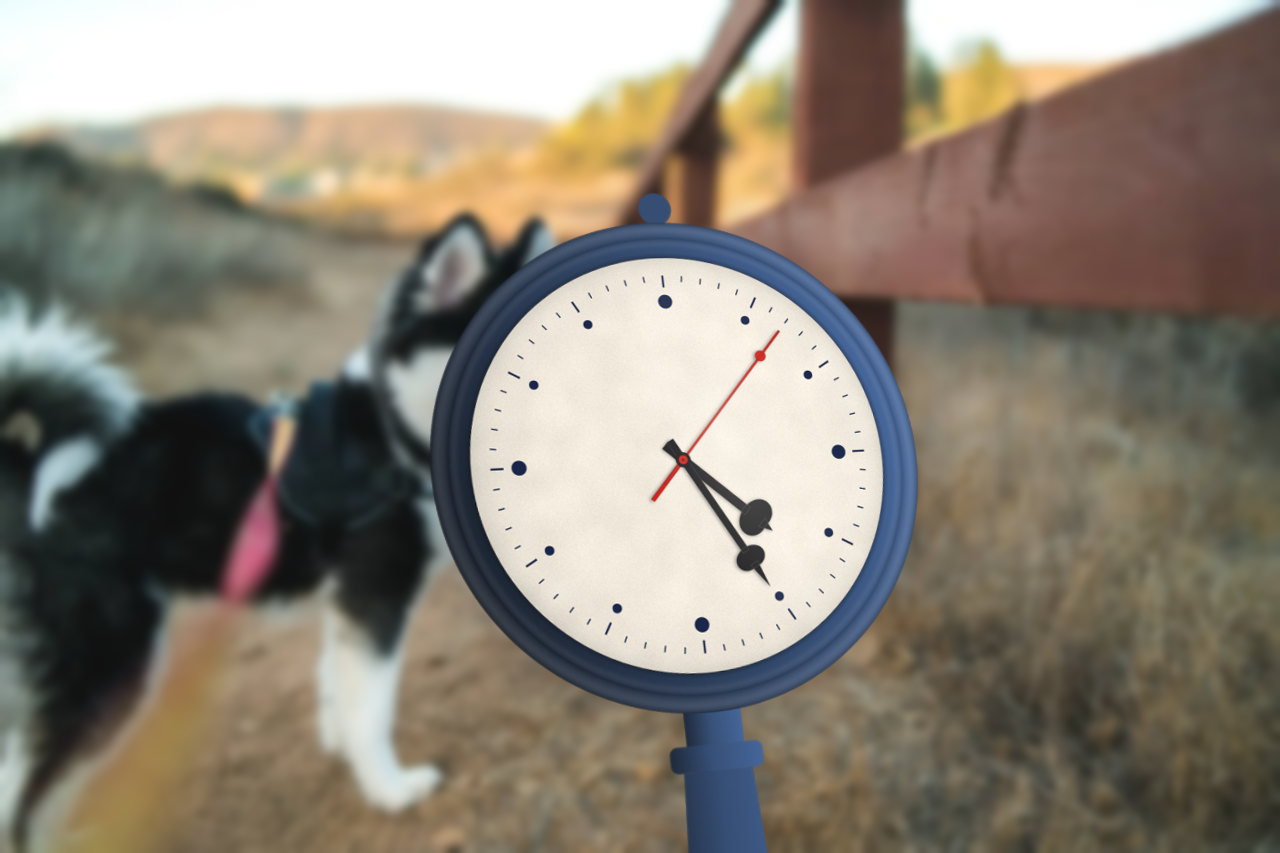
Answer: h=4 m=25 s=7
